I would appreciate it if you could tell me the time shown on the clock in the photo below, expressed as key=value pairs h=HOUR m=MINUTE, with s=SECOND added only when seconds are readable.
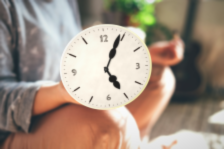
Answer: h=5 m=4
